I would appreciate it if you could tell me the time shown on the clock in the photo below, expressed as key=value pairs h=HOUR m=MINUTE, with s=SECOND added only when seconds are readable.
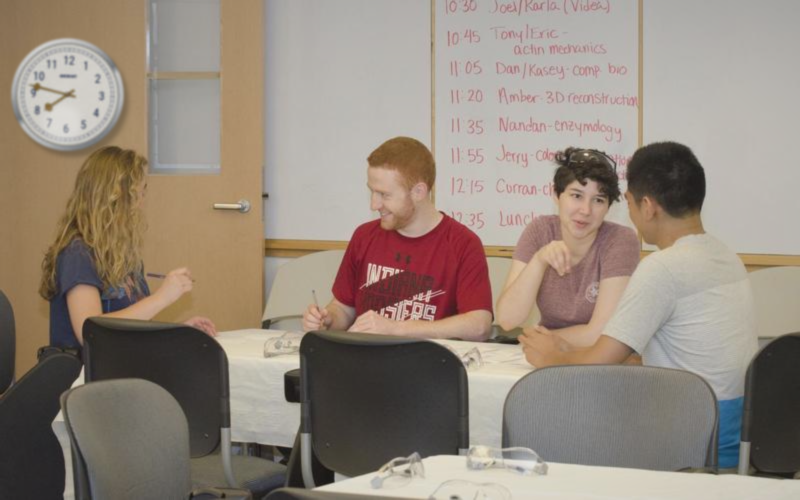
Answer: h=7 m=47
